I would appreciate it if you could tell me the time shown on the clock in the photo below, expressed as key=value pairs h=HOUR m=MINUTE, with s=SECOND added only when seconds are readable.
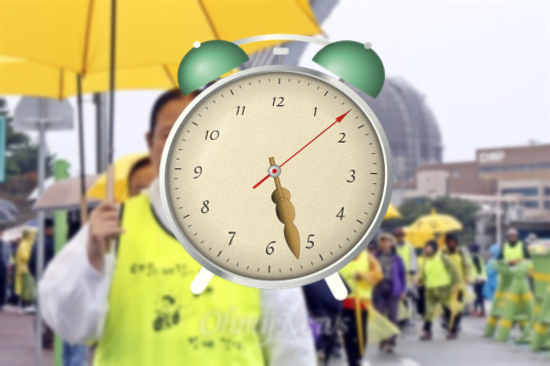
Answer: h=5 m=27 s=8
